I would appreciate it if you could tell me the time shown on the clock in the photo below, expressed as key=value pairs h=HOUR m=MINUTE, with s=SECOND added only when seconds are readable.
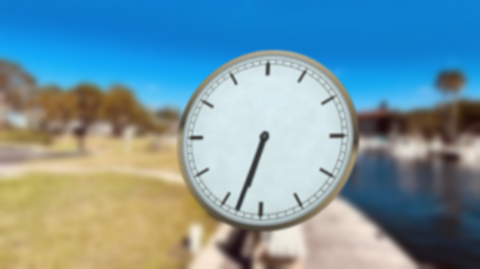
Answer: h=6 m=33
